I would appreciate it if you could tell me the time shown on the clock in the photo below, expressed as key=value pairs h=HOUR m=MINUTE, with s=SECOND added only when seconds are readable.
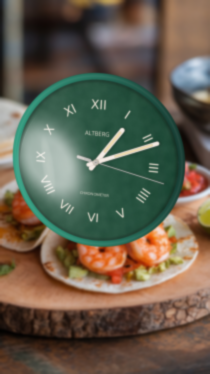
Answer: h=1 m=11 s=17
